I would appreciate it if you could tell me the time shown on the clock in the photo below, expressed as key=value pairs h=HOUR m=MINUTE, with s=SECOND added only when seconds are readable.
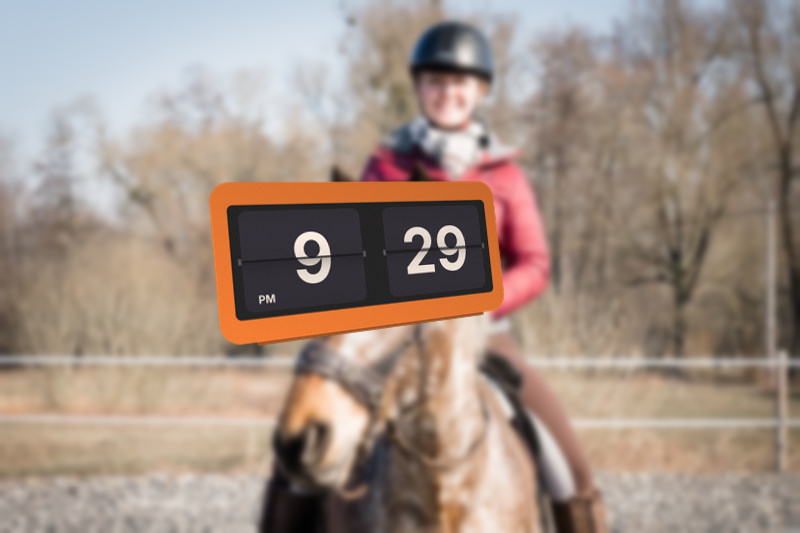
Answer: h=9 m=29
